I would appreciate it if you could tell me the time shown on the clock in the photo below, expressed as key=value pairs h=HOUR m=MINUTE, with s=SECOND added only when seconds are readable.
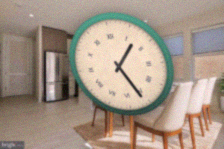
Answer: h=1 m=26
